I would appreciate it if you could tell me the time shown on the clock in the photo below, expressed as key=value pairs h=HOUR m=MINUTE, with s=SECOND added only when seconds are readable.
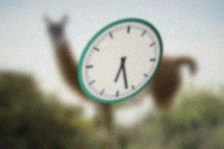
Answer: h=6 m=27
